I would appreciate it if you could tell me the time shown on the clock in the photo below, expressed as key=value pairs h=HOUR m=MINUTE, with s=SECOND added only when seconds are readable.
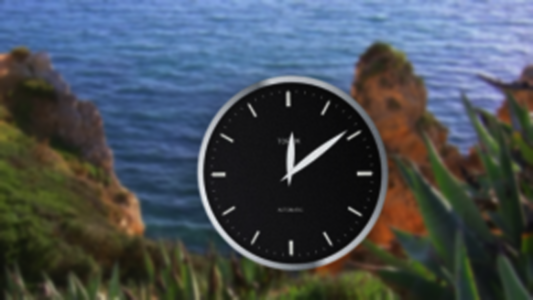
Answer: h=12 m=9
